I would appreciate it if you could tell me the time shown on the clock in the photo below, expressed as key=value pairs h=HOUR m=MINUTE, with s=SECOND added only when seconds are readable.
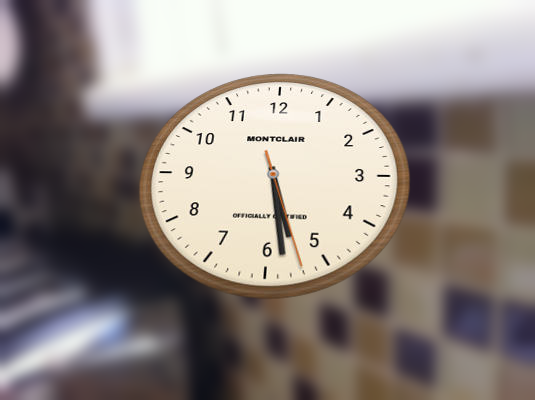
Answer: h=5 m=28 s=27
